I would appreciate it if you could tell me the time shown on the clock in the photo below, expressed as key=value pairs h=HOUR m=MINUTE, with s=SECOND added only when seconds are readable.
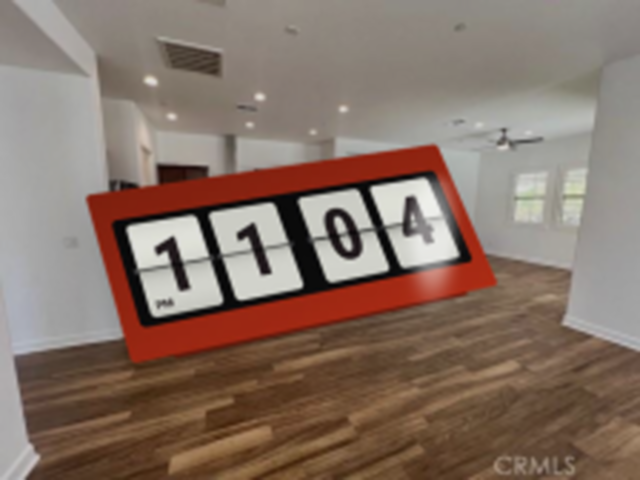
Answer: h=11 m=4
